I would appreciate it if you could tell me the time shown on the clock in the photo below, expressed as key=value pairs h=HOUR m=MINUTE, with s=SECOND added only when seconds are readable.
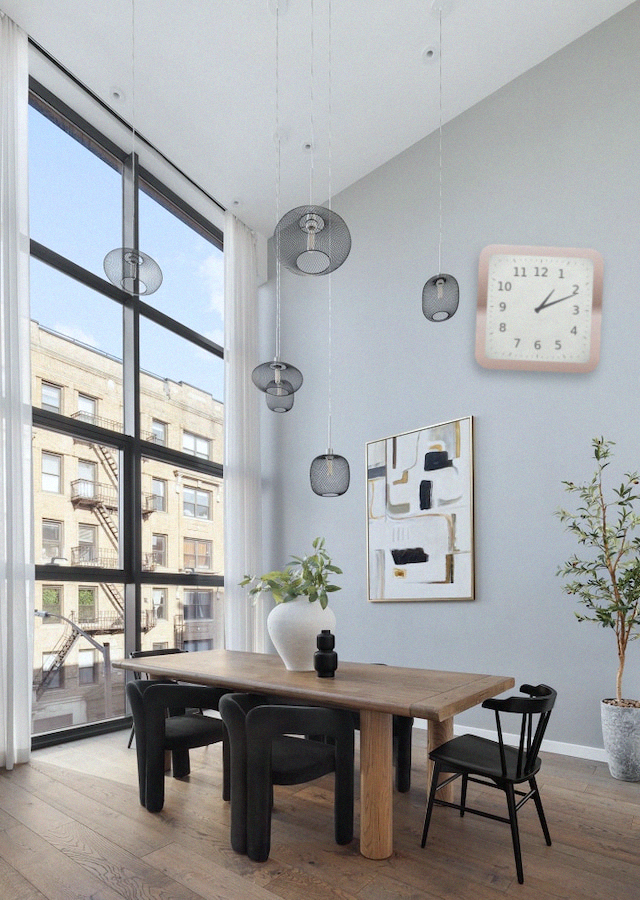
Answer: h=1 m=11
